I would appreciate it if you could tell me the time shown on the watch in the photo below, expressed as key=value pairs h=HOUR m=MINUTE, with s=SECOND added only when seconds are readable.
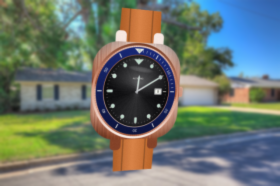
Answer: h=12 m=10
